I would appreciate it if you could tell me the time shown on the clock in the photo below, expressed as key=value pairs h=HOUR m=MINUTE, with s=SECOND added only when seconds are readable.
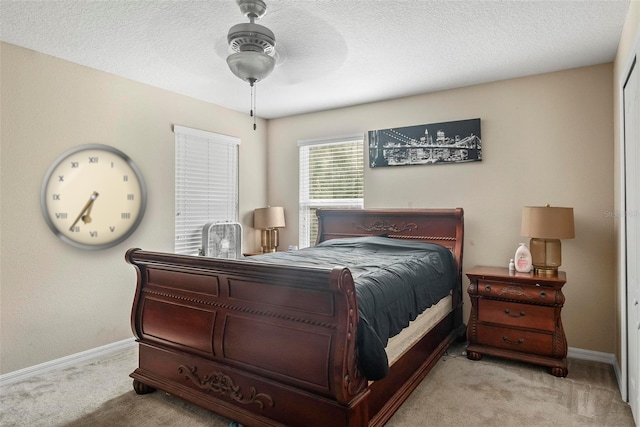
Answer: h=6 m=36
